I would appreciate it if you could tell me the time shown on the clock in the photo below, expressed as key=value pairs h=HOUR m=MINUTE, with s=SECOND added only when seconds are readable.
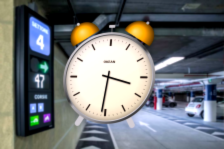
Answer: h=3 m=31
